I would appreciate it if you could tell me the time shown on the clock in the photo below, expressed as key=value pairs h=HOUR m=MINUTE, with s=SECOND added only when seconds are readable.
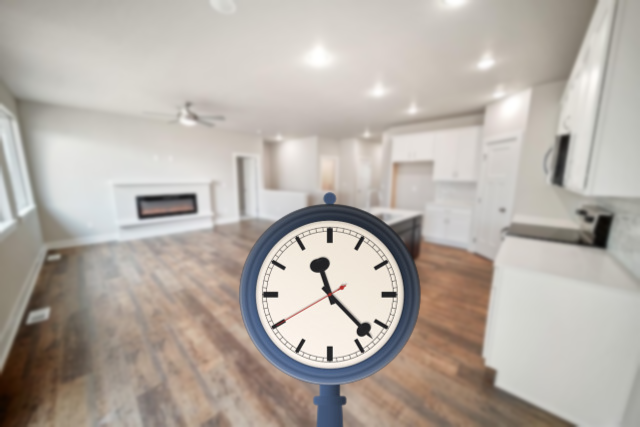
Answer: h=11 m=22 s=40
